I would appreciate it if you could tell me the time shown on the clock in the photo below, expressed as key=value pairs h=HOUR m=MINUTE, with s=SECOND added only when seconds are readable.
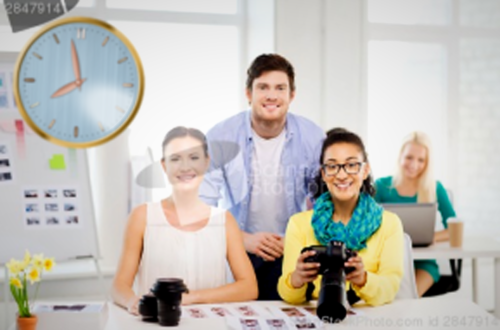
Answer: h=7 m=58
